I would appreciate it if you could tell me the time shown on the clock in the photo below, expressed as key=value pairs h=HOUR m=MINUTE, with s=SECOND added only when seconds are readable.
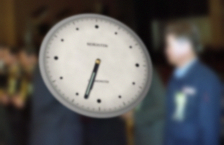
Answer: h=6 m=33
